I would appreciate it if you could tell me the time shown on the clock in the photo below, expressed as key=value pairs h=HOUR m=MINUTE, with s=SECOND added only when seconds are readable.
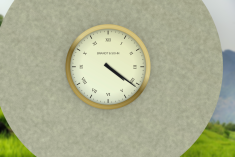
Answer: h=4 m=21
